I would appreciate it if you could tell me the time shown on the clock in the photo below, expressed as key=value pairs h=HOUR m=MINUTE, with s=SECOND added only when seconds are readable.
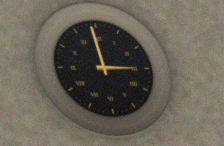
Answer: h=2 m=59
